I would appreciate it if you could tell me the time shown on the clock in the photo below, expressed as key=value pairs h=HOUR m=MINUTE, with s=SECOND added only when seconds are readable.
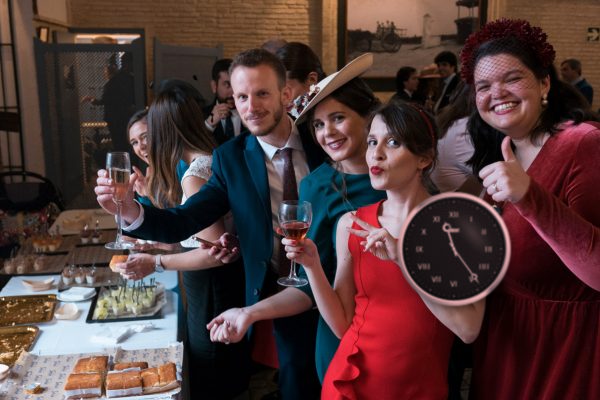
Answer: h=11 m=24
